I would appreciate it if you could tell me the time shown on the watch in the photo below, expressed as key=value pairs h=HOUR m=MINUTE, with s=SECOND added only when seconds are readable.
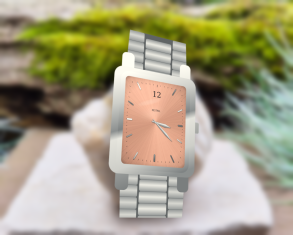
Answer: h=3 m=22
